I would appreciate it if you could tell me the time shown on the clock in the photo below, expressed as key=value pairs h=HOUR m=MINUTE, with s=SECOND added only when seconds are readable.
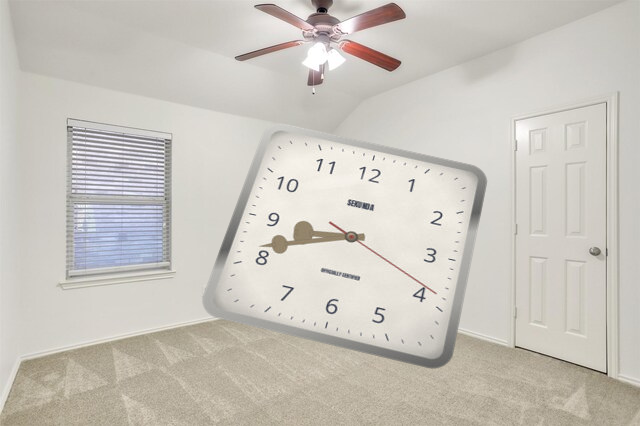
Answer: h=8 m=41 s=19
